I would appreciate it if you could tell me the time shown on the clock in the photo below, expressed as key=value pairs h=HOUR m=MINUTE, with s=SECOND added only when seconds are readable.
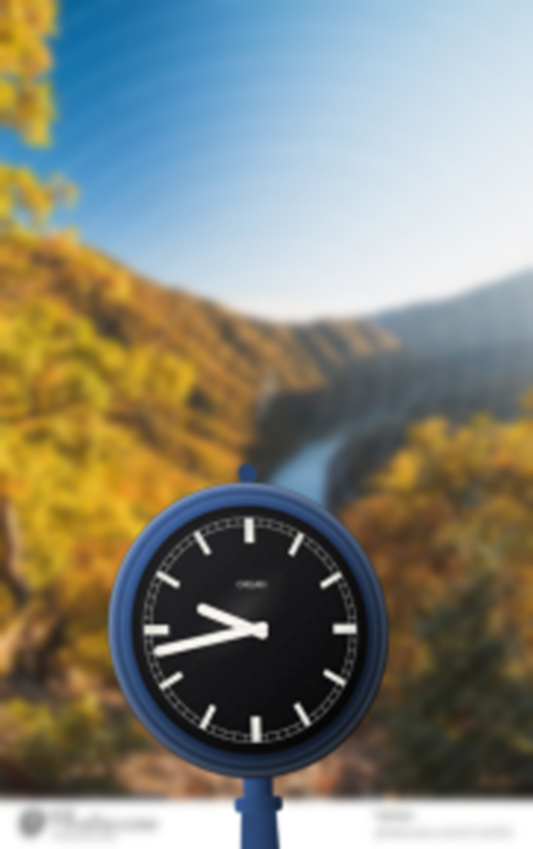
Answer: h=9 m=43
